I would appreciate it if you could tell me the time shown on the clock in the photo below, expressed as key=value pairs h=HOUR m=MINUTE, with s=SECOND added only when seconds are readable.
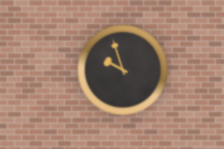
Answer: h=9 m=57
